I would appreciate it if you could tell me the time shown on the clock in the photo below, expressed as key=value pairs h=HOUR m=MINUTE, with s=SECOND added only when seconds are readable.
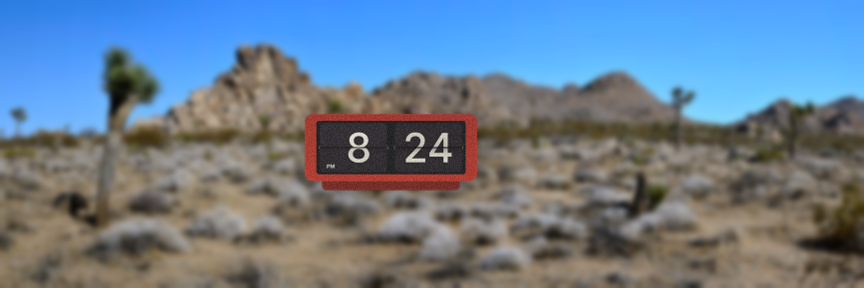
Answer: h=8 m=24
